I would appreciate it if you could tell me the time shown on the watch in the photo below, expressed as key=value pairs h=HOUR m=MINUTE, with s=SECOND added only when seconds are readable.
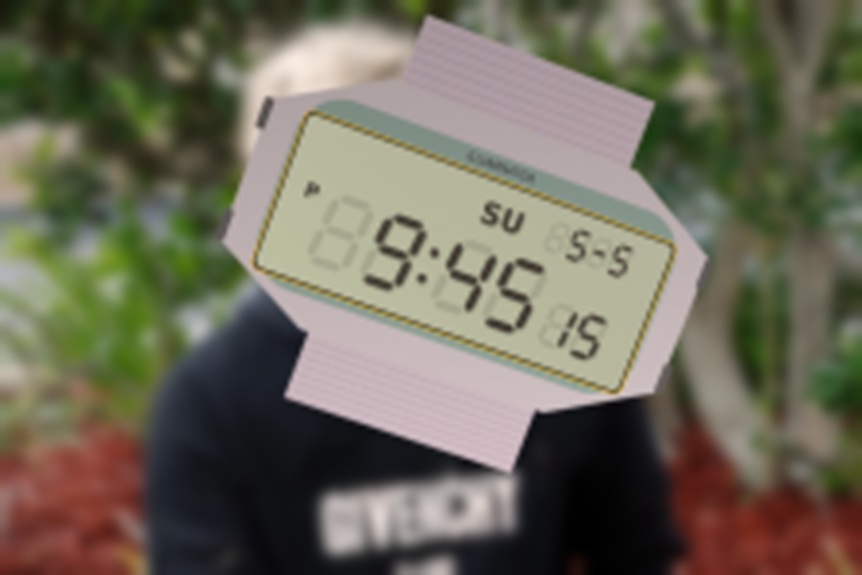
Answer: h=9 m=45 s=15
